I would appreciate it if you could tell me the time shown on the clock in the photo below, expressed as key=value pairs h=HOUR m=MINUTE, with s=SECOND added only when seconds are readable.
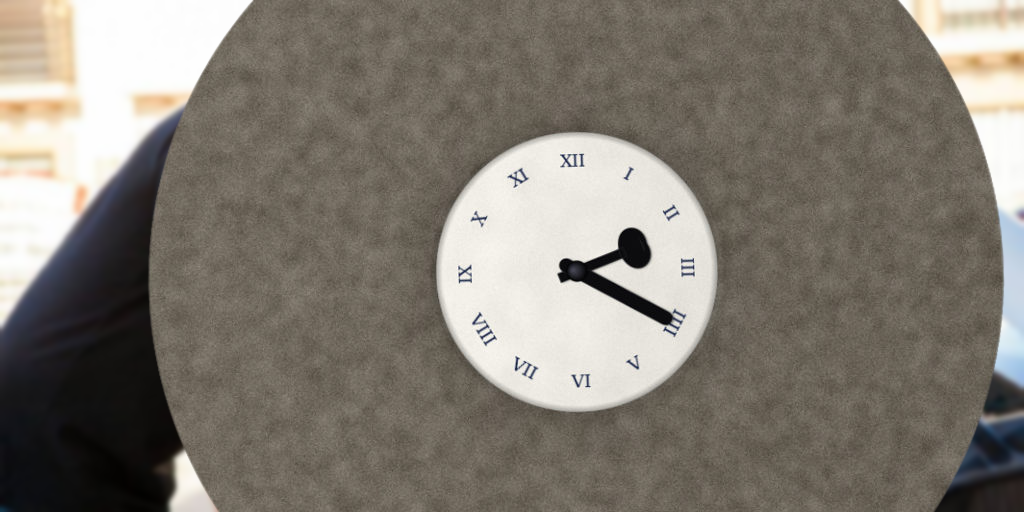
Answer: h=2 m=20
